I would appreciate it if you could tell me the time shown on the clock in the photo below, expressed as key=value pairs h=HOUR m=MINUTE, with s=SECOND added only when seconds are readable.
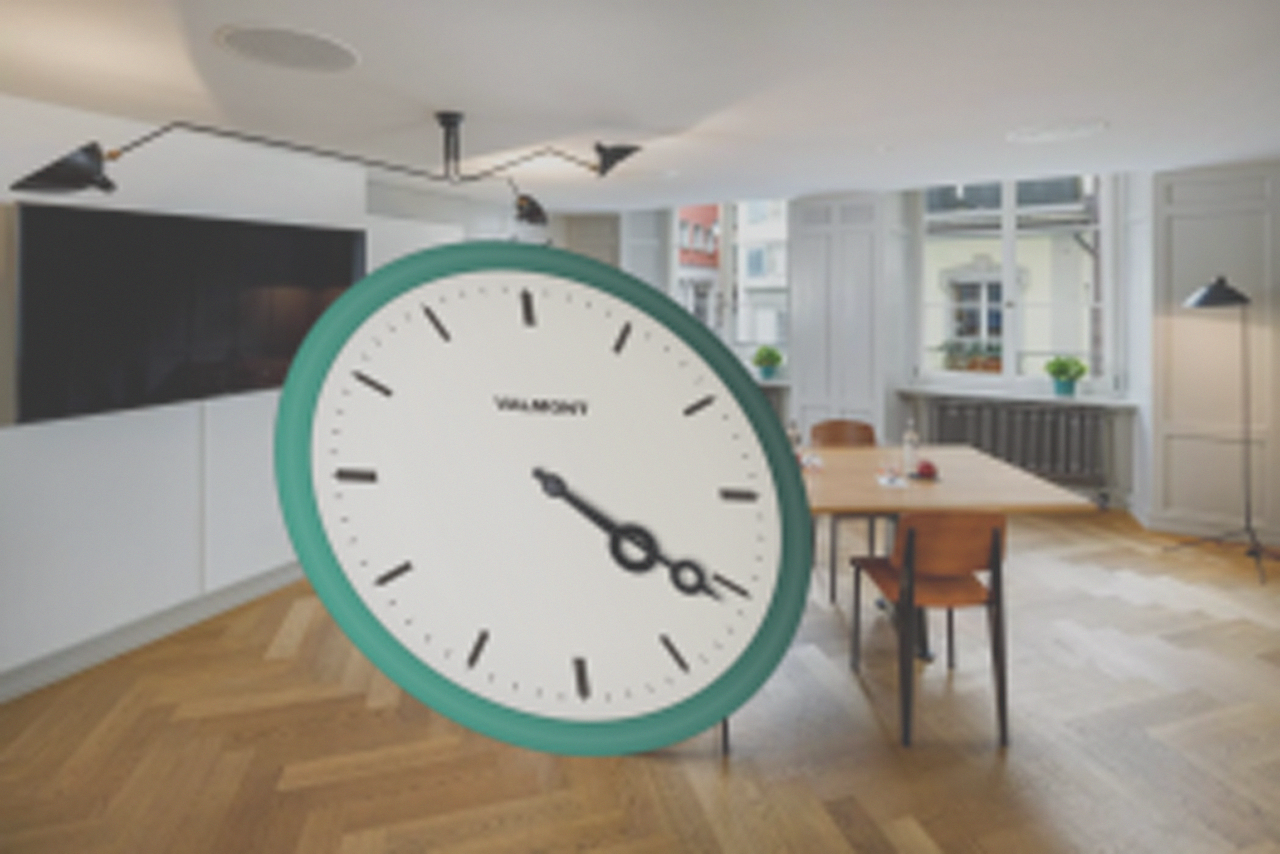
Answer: h=4 m=21
